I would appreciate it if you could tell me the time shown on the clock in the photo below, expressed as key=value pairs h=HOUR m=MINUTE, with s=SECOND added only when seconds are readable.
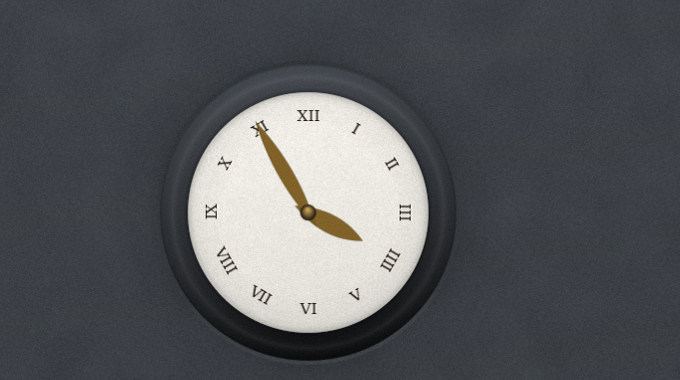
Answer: h=3 m=55
